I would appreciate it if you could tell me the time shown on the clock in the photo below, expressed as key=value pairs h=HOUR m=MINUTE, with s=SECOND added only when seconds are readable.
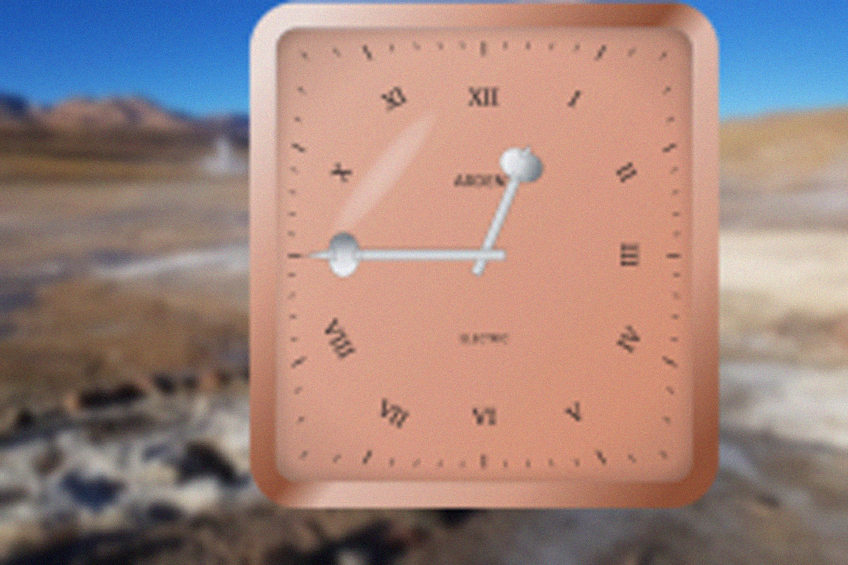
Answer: h=12 m=45
